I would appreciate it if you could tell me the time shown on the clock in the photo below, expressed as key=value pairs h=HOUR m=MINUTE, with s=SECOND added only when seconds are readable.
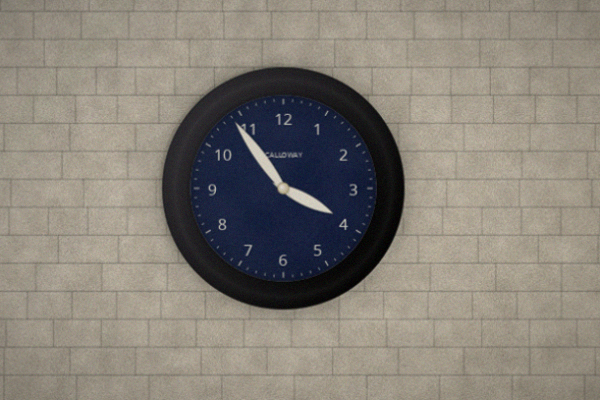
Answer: h=3 m=54
